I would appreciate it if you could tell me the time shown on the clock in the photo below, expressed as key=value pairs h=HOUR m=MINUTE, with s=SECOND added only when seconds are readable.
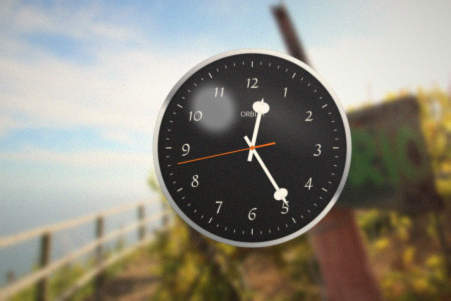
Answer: h=12 m=24 s=43
